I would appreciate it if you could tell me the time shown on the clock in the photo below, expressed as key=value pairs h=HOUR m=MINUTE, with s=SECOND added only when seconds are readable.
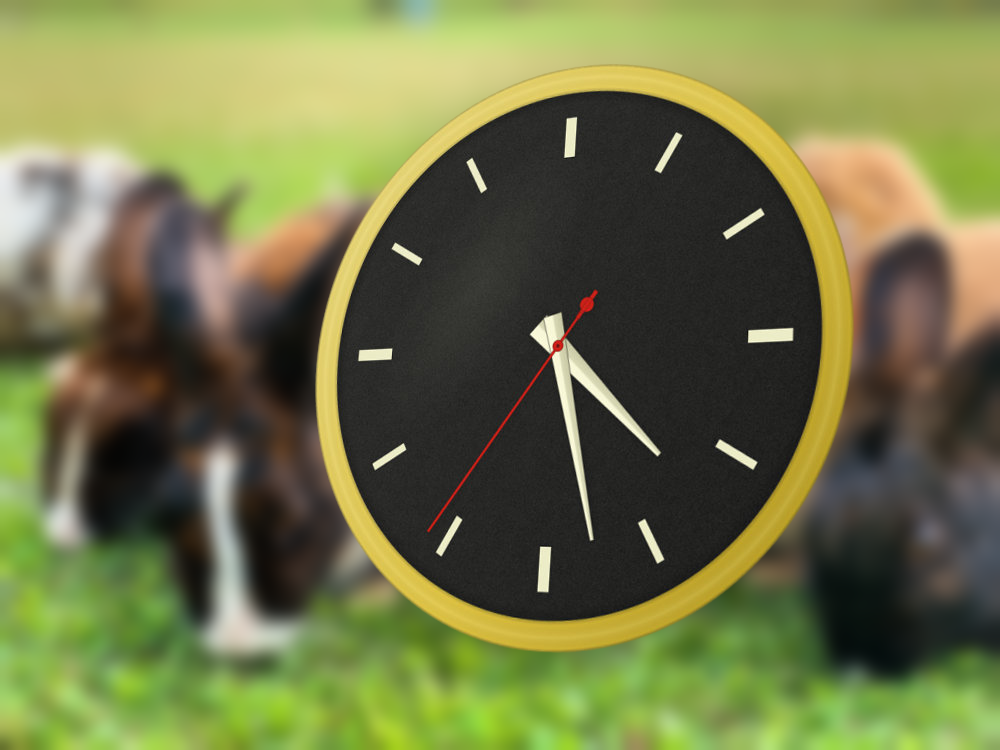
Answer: h=4 m=27 s=36
